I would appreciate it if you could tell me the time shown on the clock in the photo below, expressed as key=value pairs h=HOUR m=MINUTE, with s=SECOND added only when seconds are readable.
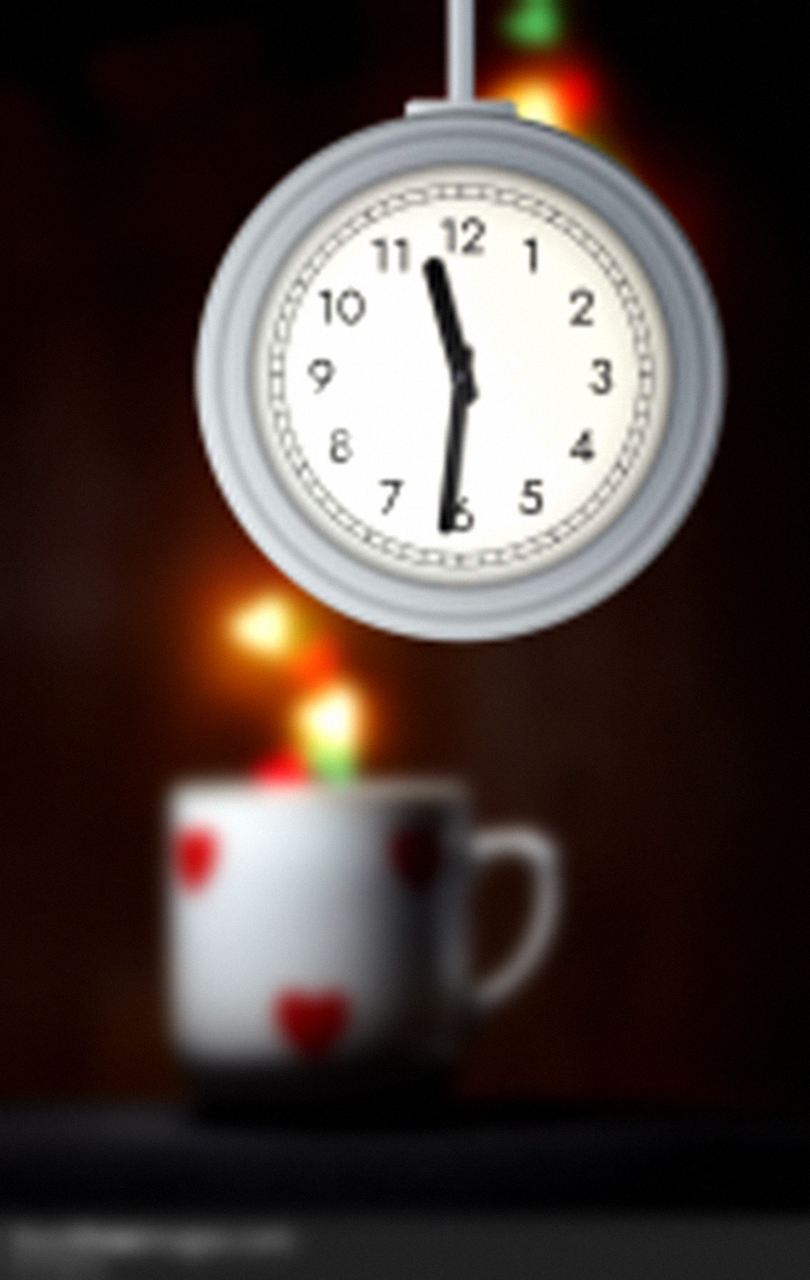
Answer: h=11 m=31
